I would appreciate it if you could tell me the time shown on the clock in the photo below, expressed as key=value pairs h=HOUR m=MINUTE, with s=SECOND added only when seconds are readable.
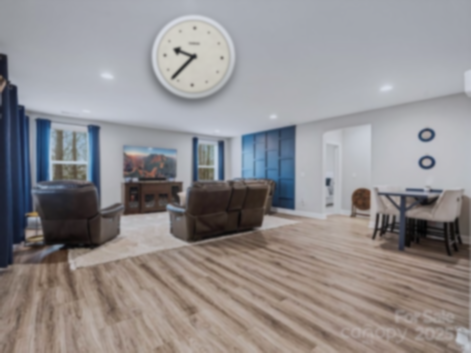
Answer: h=9 m=37
